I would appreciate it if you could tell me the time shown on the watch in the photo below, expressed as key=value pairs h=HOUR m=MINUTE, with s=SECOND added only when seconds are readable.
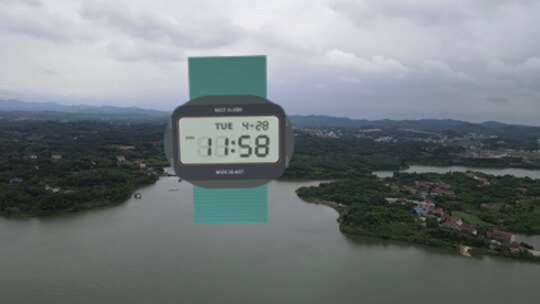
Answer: h=11 m=58
